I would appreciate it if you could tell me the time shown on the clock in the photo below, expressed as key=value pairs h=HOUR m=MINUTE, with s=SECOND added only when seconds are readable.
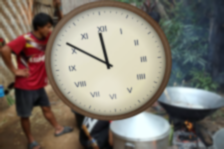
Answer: h=11 m=51
